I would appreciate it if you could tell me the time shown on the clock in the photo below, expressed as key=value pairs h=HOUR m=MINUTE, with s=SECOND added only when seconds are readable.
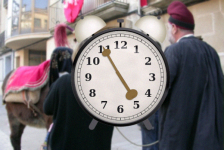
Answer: h=4 m=55
